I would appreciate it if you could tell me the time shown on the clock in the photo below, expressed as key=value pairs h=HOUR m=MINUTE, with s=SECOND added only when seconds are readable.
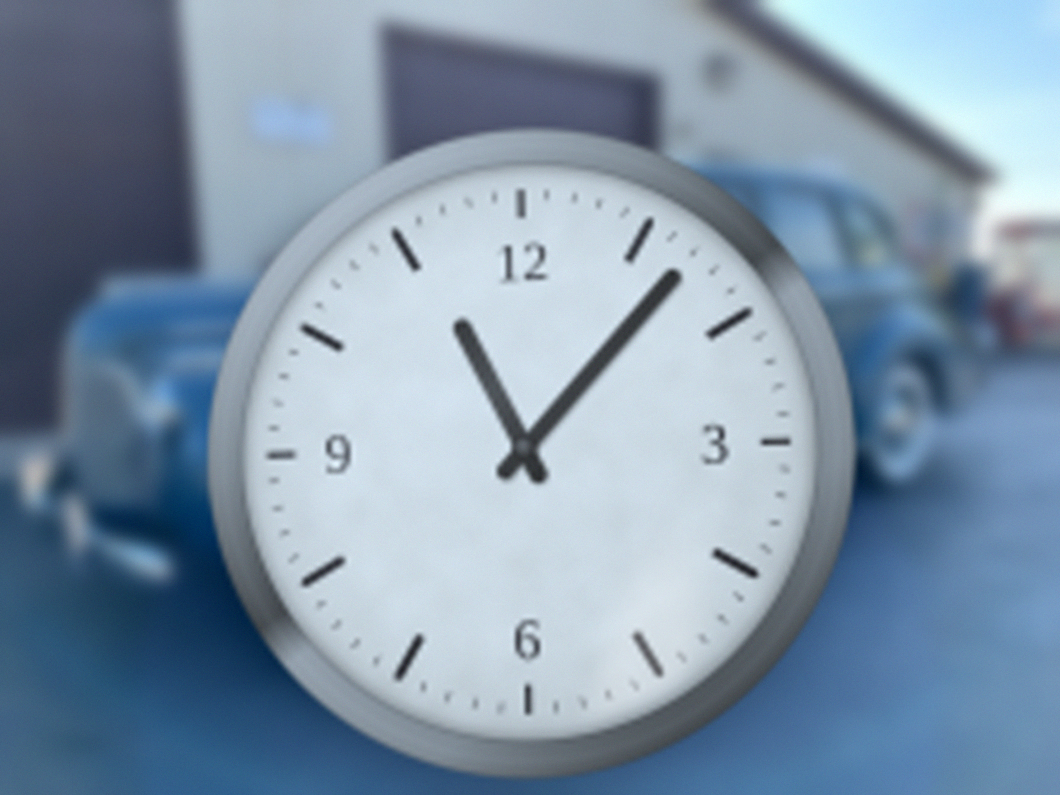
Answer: h=11 m=7
